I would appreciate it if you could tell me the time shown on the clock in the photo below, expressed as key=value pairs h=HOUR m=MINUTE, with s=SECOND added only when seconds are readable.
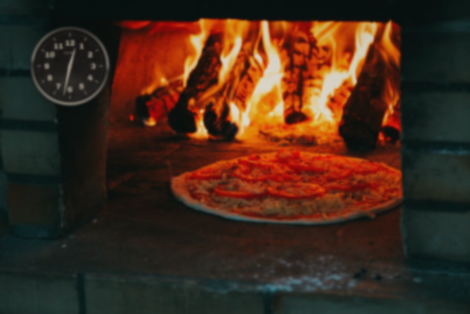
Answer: h=12 m=32
